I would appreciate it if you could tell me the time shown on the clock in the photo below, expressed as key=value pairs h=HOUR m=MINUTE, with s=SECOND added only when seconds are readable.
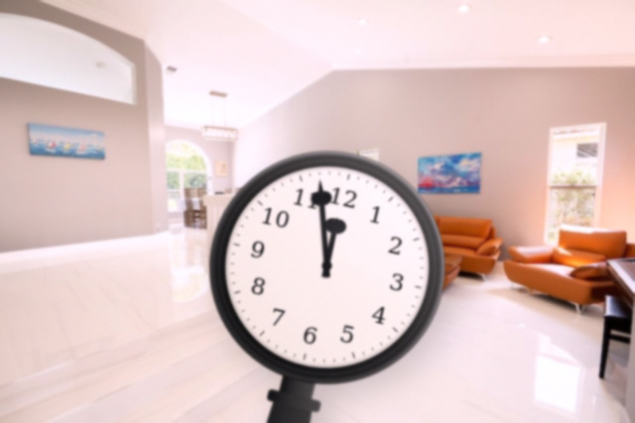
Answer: h=11 m=57
